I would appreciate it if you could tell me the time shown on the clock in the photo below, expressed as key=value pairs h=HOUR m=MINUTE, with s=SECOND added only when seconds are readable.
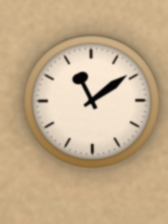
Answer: h=11 m=9
